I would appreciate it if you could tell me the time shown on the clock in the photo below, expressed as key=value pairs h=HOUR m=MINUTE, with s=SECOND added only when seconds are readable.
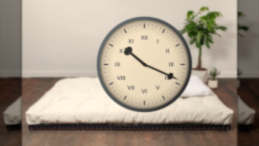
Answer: h=10 m=19
